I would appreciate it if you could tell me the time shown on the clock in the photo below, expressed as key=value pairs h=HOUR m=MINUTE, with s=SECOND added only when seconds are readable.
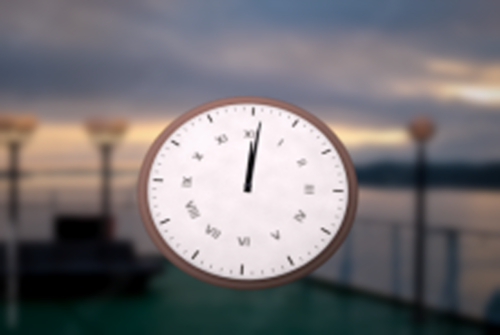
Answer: h=12 m=1
